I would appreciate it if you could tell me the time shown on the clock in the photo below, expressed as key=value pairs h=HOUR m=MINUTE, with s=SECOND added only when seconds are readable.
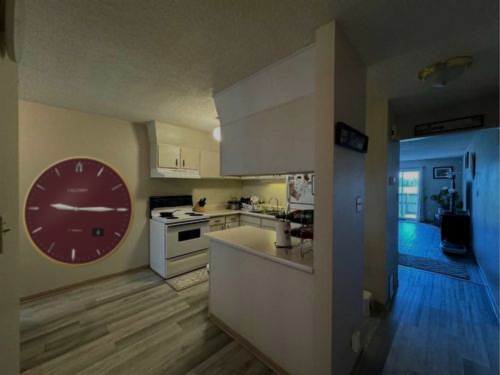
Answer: h=9 m=15
